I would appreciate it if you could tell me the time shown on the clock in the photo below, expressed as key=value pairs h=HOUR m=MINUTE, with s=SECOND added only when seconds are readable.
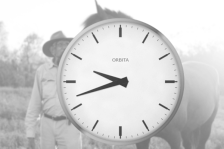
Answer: h=9 m=42
